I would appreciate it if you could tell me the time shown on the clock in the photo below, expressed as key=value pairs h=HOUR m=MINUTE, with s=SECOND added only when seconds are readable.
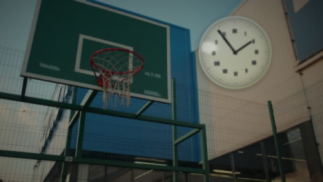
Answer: h=1 m=54
